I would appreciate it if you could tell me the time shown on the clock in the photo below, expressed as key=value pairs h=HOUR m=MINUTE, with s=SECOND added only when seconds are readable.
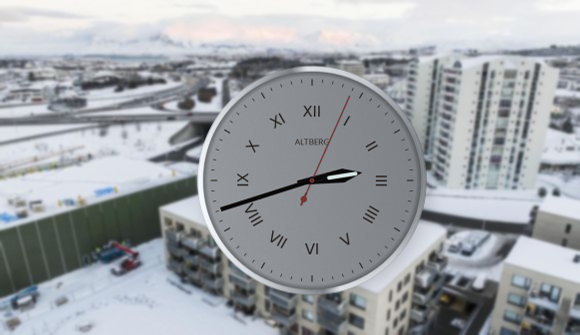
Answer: h=2 m=42 s=4
